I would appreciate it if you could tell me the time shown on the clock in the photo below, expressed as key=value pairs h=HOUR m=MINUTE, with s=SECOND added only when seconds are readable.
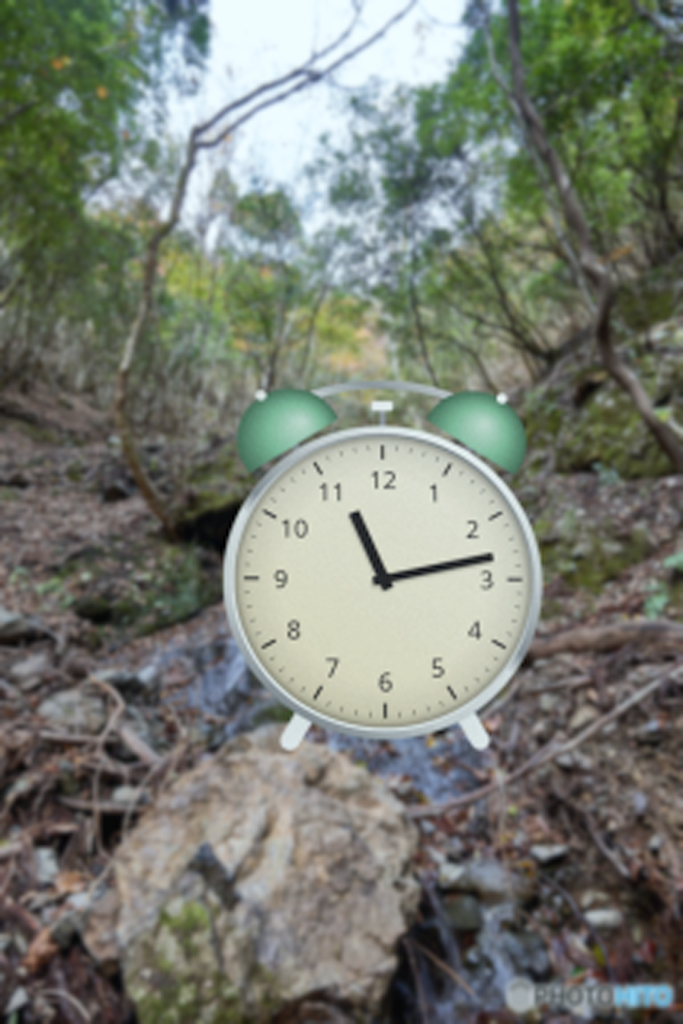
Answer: h=11 m=13
